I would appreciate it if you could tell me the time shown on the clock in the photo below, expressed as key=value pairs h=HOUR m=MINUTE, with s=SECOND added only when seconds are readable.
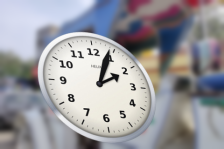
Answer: h=2 m=4
